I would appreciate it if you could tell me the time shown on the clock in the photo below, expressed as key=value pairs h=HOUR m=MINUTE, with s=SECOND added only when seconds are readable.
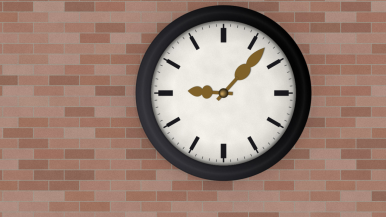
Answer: h=9 m=7
